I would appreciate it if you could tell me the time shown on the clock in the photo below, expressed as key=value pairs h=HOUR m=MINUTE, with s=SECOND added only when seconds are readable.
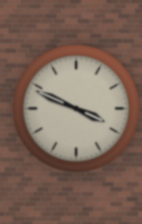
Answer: h=3 m=49
